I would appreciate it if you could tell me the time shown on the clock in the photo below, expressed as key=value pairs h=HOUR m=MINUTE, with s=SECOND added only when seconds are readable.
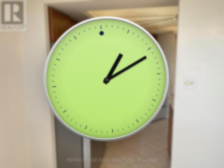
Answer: h=1 m=11
